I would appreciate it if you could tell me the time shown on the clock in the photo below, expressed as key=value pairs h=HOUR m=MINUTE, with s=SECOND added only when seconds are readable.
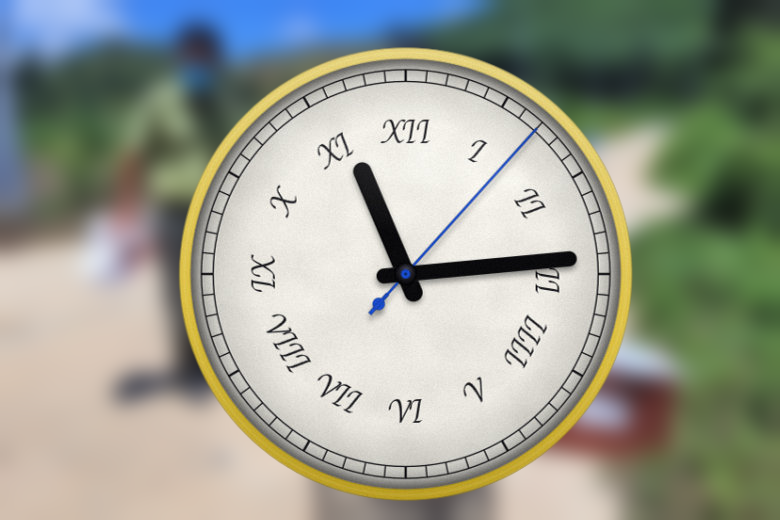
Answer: h=11 m=14 s=7
